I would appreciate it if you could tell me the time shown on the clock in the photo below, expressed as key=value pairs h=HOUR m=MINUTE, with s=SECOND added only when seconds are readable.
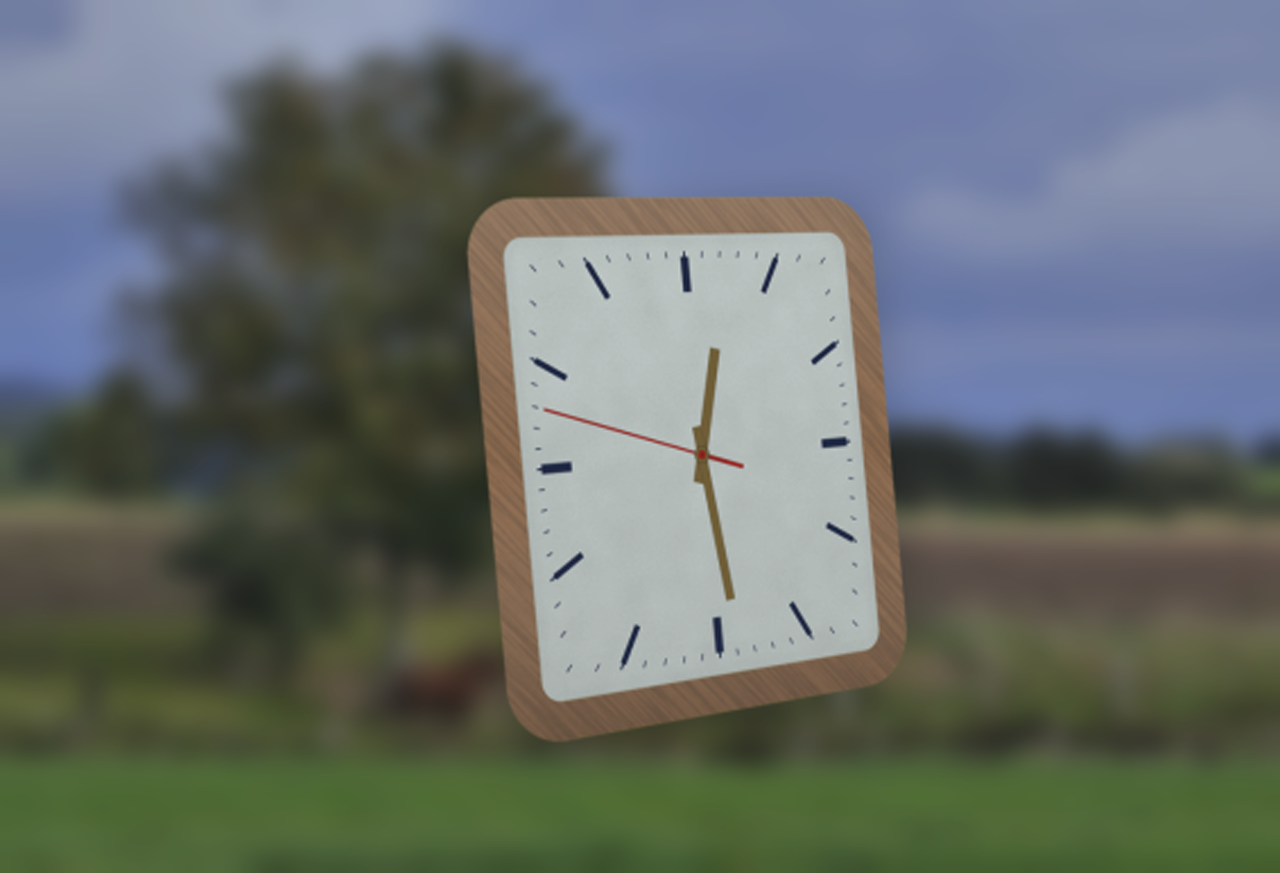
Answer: h=12 m=28 s=48
